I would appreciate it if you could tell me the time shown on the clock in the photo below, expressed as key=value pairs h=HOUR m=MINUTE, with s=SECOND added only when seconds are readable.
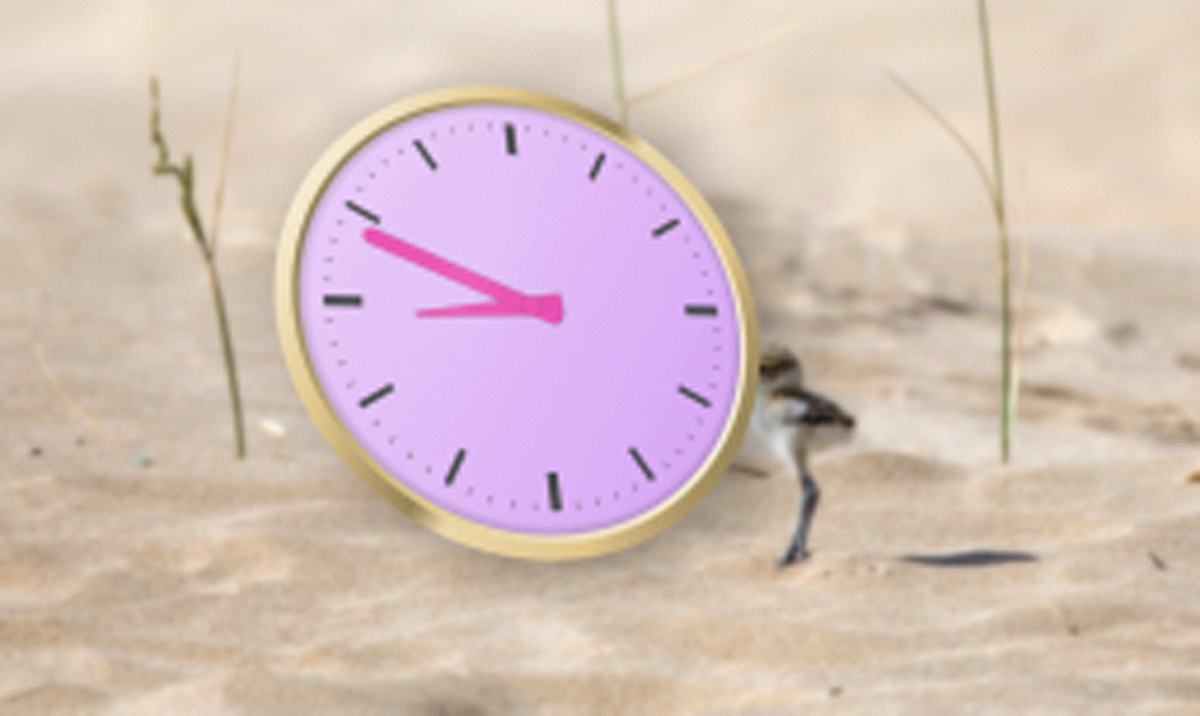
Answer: h=8 m=49
